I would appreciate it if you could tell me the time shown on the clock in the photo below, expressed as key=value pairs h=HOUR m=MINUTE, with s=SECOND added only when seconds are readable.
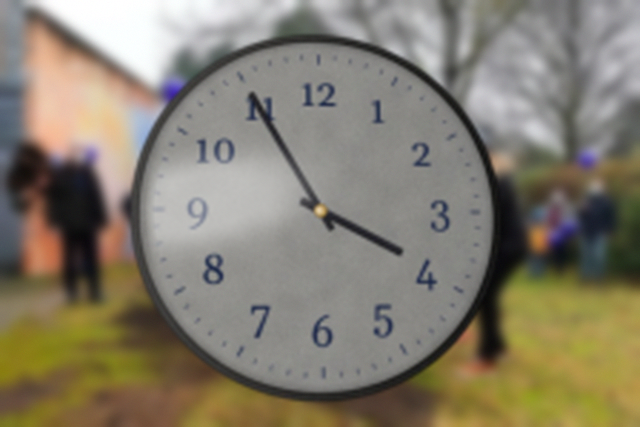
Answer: h=3 m=55
